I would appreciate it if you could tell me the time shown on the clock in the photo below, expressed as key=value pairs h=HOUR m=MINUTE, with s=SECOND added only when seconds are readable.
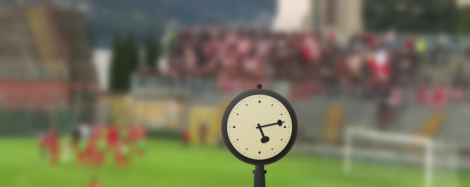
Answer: h=5 m=13
